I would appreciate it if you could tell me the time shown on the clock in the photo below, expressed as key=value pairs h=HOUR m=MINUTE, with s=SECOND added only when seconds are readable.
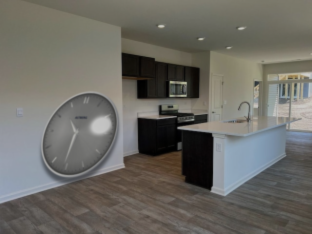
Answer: h=10 m=31
